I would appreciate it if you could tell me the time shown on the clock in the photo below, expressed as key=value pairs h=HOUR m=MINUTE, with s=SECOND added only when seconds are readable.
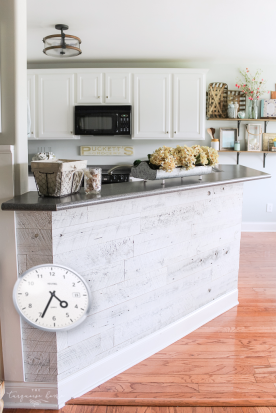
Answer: h=4 m=34
